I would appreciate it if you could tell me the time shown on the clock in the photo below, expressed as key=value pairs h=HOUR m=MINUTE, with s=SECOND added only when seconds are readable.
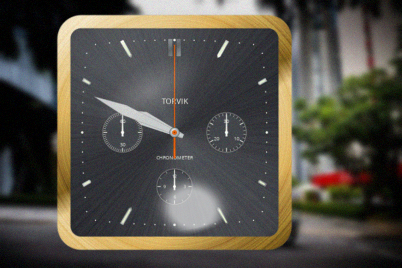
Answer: h=9 m=49
